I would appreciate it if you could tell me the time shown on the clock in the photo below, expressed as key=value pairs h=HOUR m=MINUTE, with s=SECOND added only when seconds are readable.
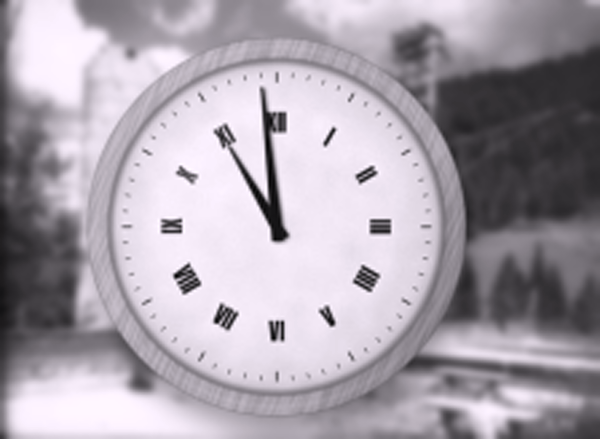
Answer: h=10 m=59
